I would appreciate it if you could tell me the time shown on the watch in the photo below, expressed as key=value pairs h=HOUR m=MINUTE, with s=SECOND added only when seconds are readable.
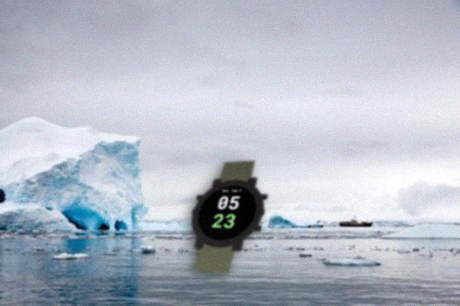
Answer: h=5 m=23
